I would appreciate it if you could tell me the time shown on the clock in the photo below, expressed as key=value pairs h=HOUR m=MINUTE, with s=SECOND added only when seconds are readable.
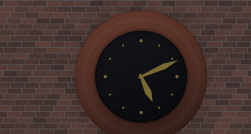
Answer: h=5 m=11
